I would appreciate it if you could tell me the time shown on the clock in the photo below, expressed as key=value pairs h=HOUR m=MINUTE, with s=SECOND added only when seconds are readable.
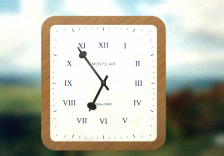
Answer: h=6 m=54
